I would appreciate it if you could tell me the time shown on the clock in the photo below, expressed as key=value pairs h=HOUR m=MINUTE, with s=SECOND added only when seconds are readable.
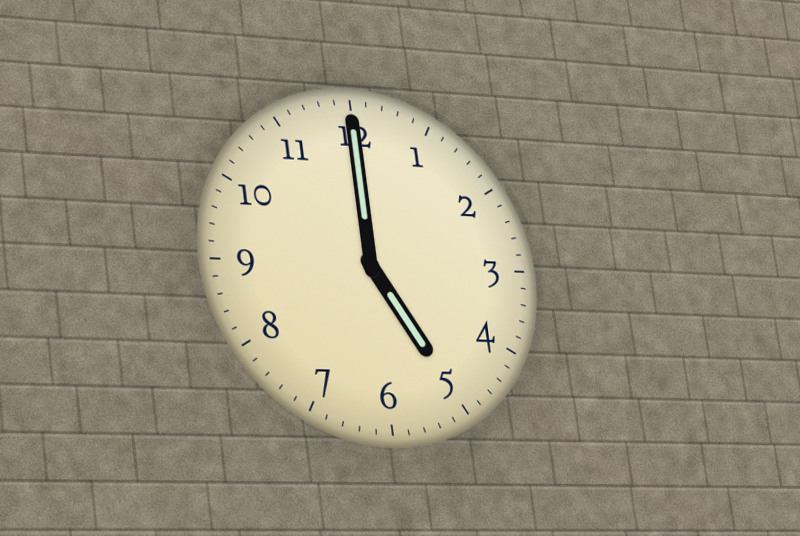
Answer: h=5 m=0
